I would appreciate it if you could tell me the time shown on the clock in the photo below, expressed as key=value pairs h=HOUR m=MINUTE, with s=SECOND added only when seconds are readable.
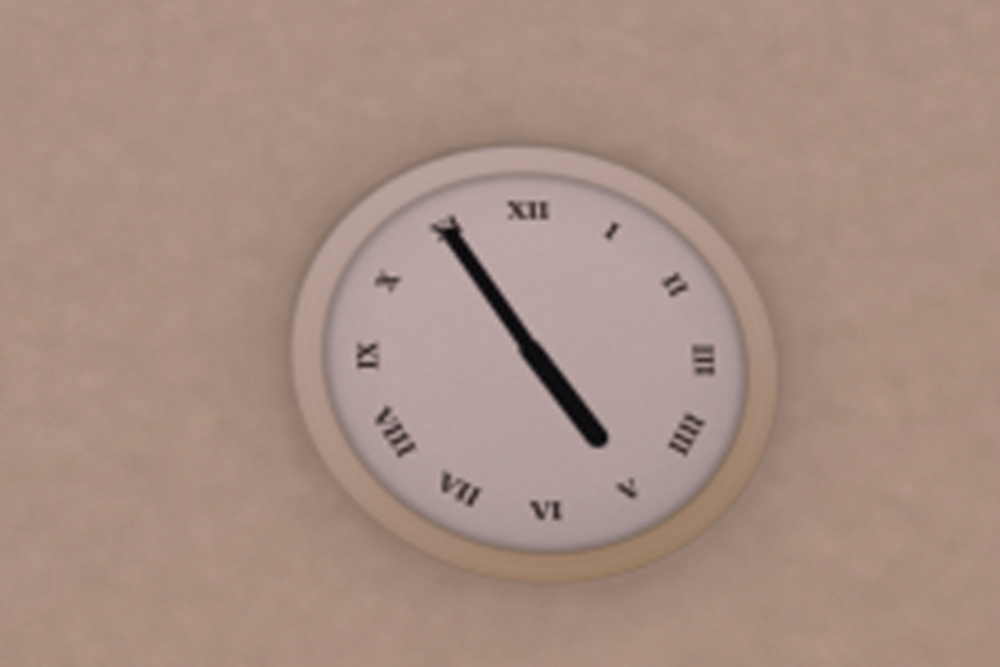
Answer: h=4 m=55
